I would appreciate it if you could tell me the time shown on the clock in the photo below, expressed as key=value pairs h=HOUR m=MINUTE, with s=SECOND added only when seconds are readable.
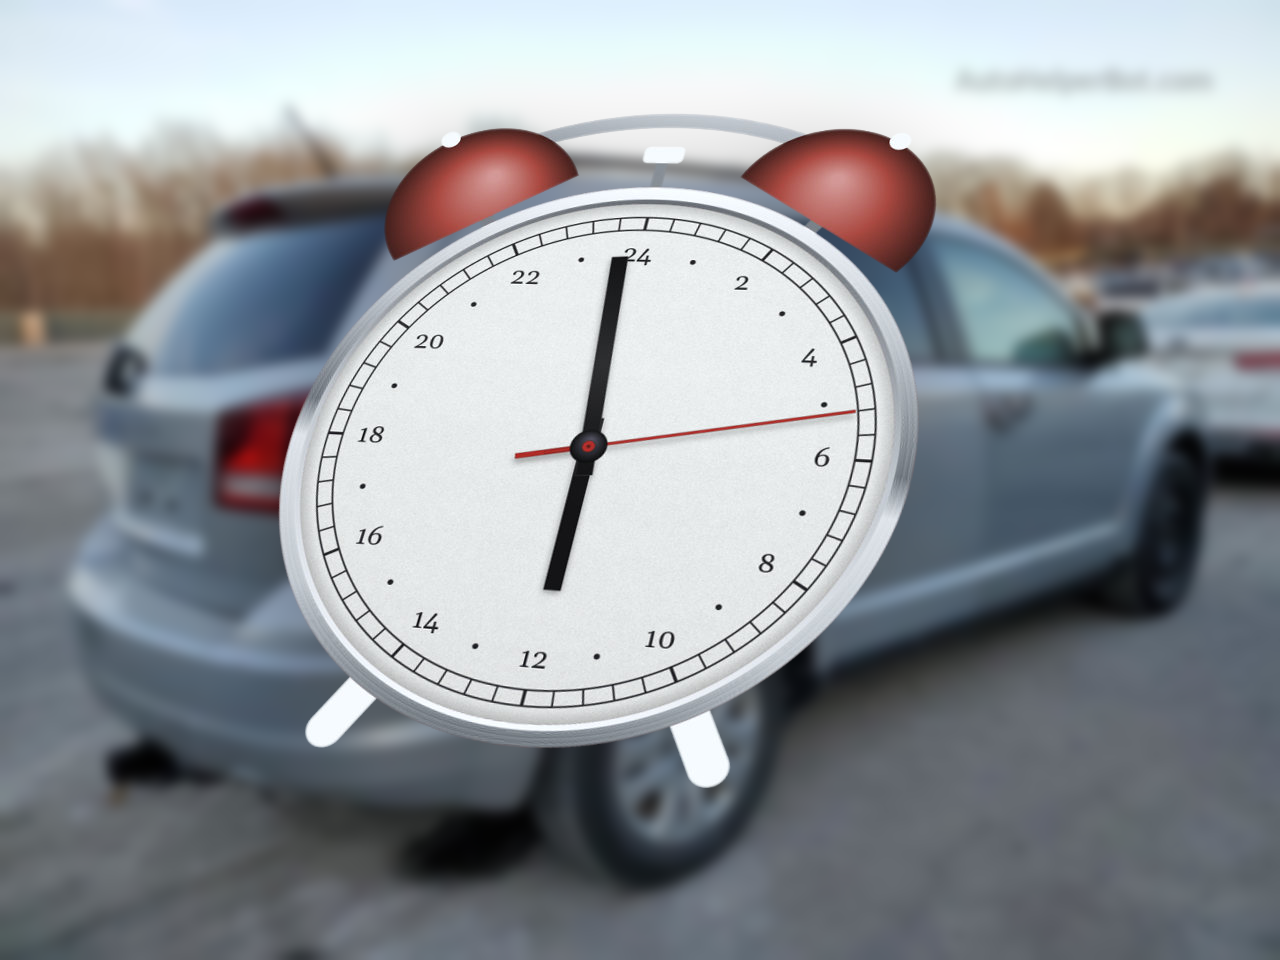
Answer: h=11 m=59 s=13
